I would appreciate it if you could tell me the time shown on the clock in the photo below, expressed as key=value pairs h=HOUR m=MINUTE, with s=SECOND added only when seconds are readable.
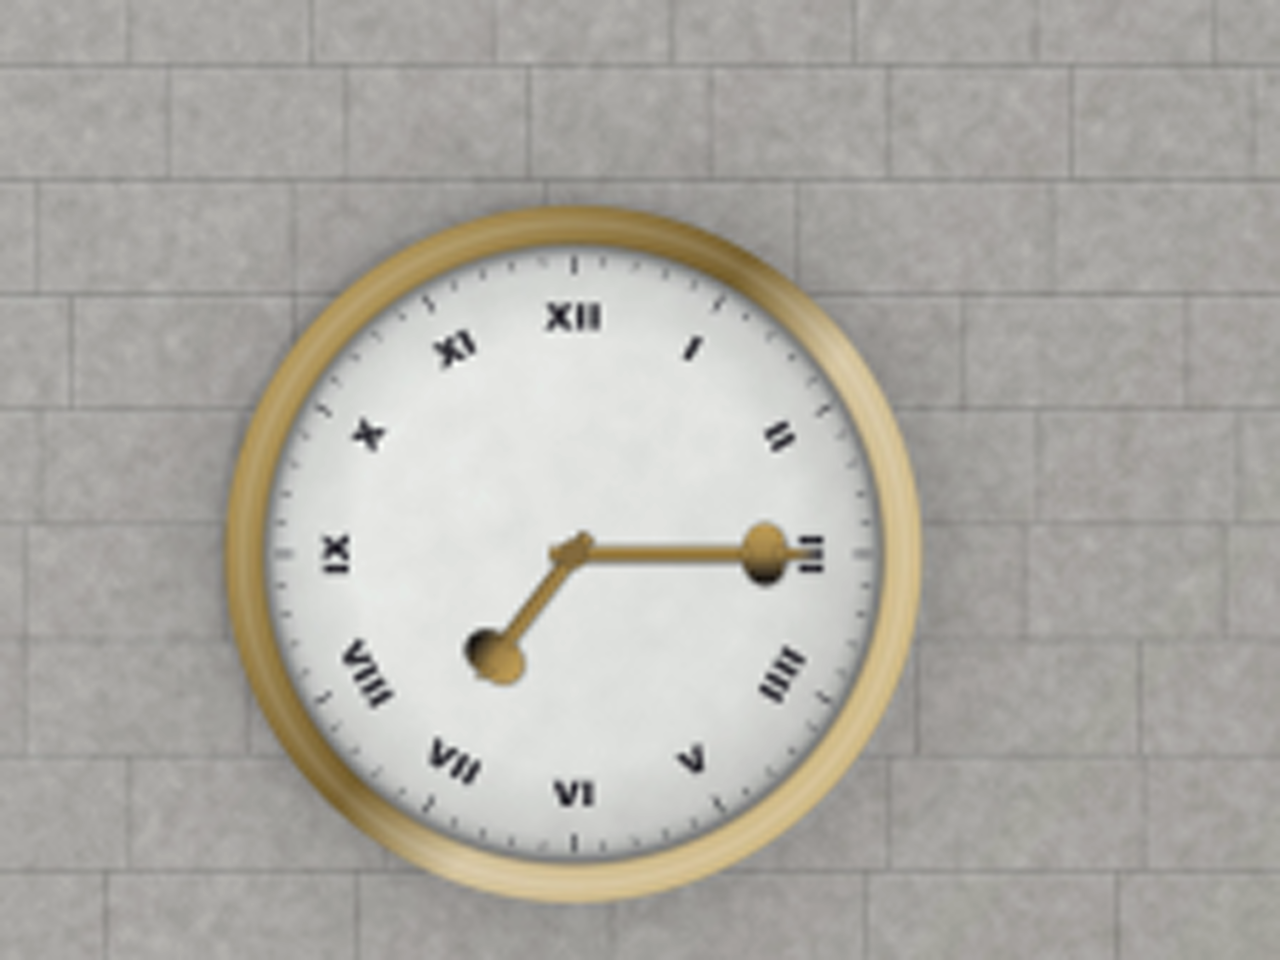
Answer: h=7 m=15
